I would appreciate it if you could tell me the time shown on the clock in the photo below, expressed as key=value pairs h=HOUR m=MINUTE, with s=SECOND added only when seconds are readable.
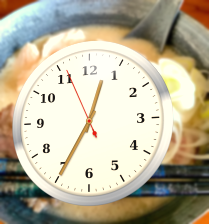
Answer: h=12 m=34 s=56
